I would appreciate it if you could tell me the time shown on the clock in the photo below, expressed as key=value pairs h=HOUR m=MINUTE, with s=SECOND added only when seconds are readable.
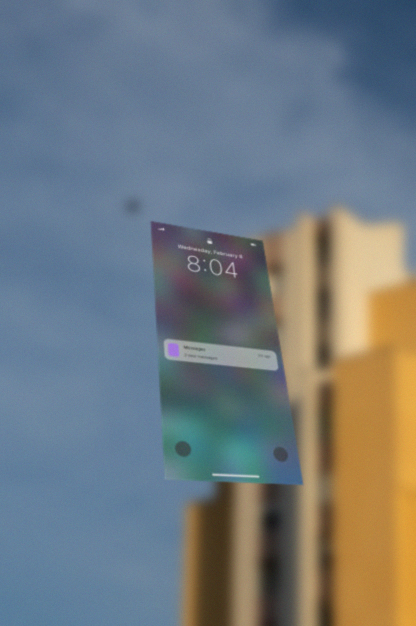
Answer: h=8 m=4
